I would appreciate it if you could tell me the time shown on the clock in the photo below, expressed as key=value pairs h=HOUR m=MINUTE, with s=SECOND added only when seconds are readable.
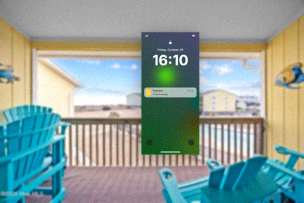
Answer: h=16 m=10
